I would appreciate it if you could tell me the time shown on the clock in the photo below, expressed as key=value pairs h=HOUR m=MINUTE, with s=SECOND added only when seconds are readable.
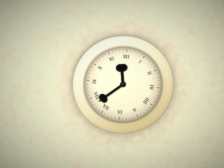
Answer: h=11 m=38
